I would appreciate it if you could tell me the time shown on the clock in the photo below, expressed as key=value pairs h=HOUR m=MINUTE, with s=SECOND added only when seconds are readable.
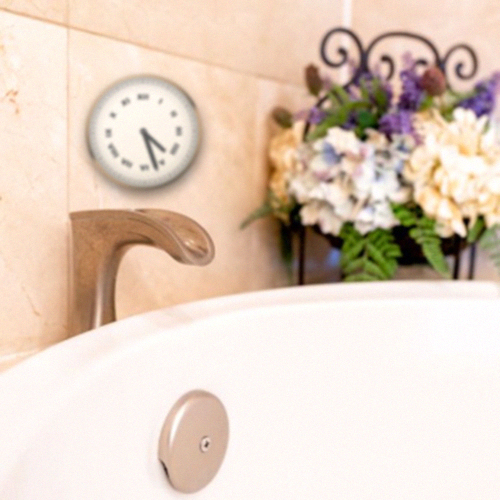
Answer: h=4 m=27
